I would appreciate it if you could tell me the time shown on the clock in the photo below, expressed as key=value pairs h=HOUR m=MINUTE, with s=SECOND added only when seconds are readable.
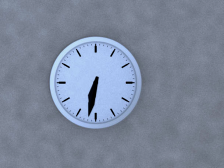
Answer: h=6 m=32
